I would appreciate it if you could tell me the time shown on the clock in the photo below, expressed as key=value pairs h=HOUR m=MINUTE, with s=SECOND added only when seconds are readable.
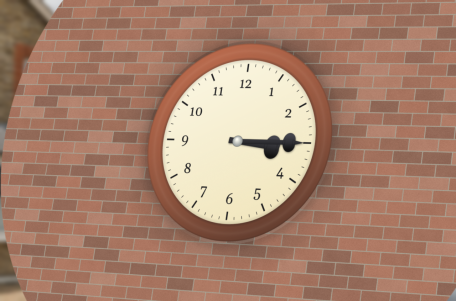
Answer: h=3 m=15
